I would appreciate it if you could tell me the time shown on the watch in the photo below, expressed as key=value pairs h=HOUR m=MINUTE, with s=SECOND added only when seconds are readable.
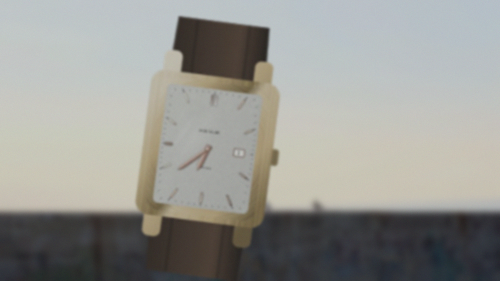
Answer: h=6 m=38
